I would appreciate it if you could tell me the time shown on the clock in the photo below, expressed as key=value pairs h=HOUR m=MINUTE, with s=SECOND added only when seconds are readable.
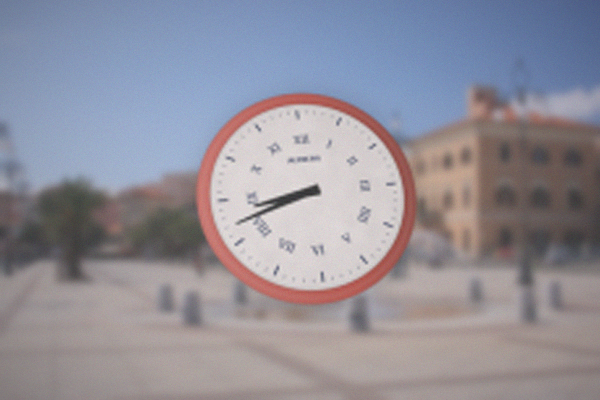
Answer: h=8 m=42
